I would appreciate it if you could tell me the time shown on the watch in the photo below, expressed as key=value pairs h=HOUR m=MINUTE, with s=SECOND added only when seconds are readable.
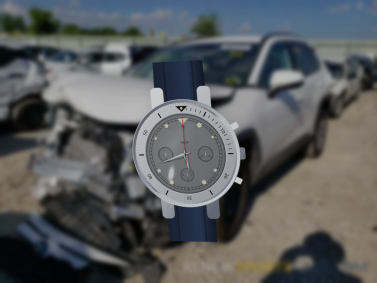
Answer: h=5 m=42
